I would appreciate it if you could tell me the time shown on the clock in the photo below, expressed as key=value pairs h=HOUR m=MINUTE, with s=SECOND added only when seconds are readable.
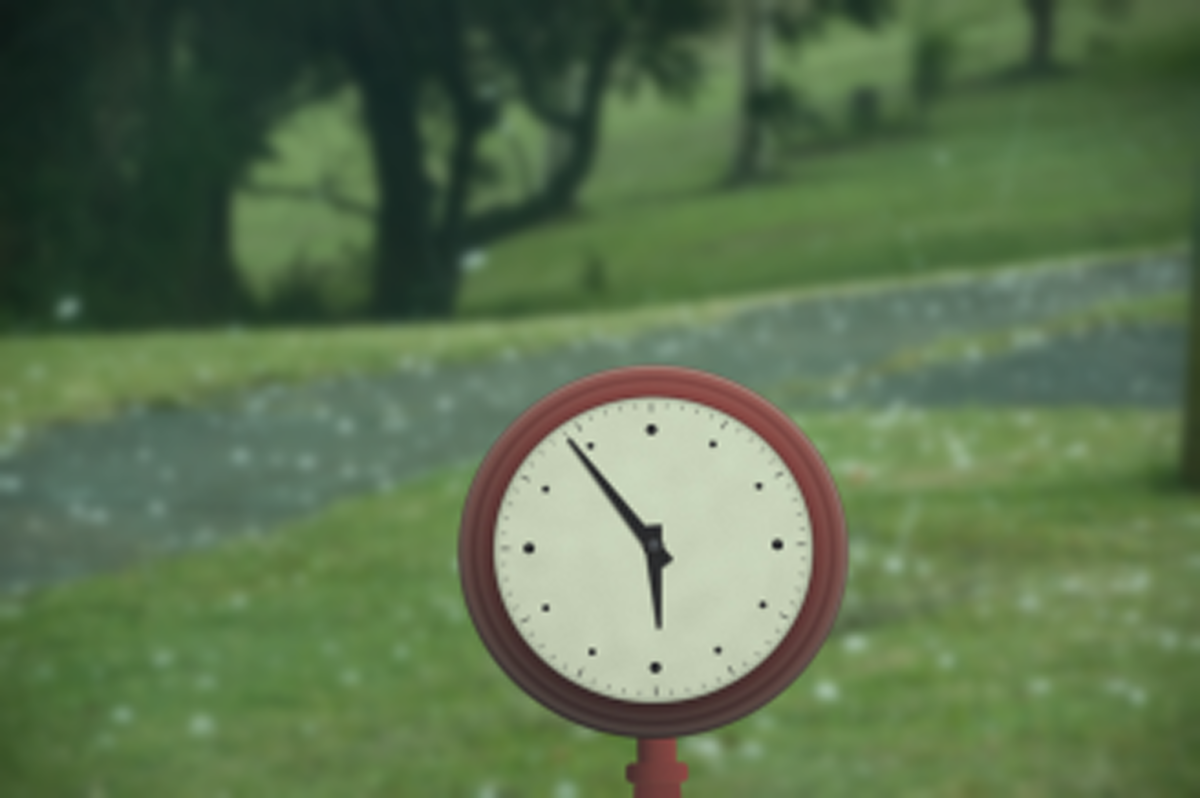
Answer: h=5 m=54
